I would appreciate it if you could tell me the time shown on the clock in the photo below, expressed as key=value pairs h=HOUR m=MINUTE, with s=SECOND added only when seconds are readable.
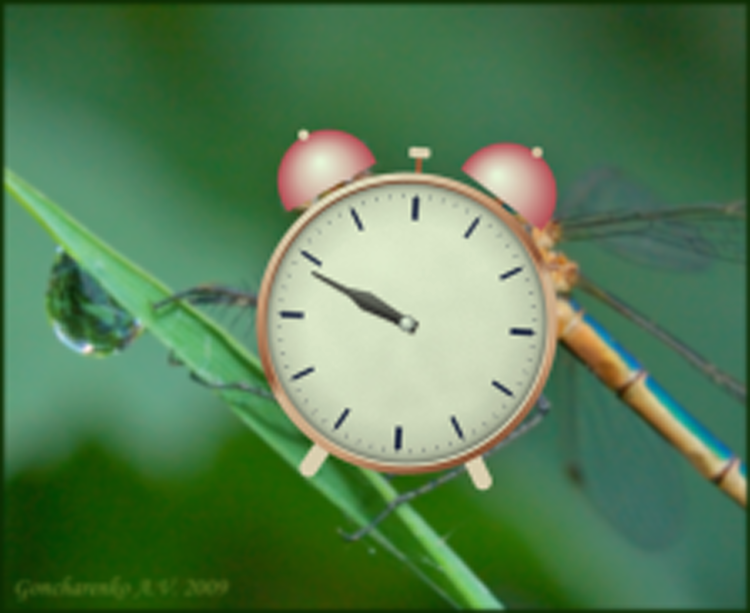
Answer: h=9 m=49
